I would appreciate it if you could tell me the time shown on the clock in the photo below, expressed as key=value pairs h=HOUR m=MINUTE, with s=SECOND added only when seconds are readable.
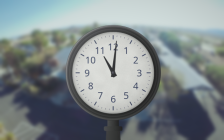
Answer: h=11 m=1
